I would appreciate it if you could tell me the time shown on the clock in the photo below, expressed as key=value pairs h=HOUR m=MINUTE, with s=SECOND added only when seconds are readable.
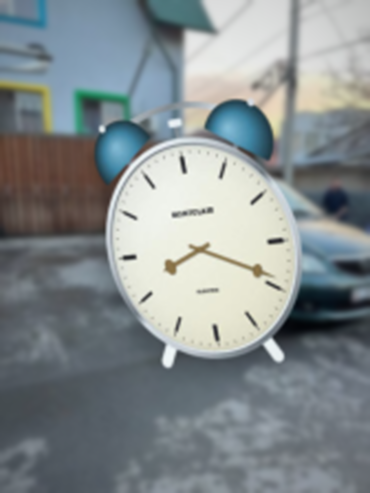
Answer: h=8 m=19
